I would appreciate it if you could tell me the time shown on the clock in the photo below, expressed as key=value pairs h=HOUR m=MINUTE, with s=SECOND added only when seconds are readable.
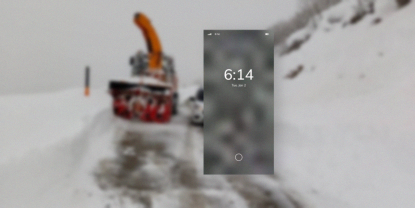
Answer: h=6 m=14
